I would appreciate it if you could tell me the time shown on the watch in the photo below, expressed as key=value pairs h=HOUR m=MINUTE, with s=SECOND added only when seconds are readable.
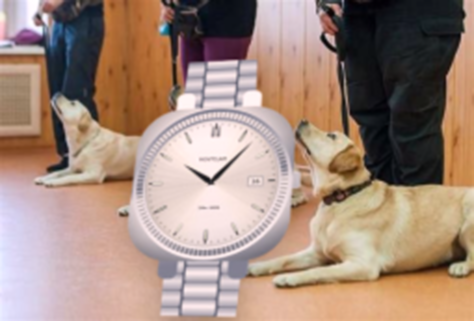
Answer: h=10 m=7
